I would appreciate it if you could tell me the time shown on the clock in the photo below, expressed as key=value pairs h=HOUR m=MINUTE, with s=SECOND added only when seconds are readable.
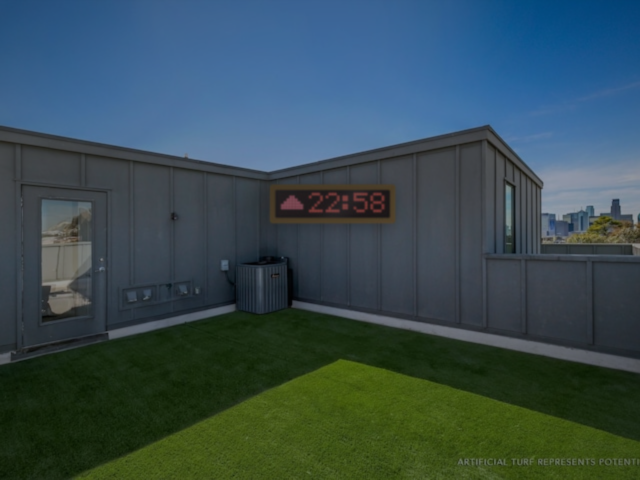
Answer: h=22 m=58
